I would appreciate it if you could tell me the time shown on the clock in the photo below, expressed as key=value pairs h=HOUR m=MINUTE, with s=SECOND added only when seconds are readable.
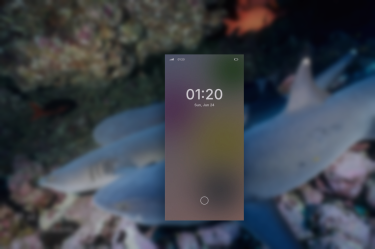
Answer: h=1 m=20
